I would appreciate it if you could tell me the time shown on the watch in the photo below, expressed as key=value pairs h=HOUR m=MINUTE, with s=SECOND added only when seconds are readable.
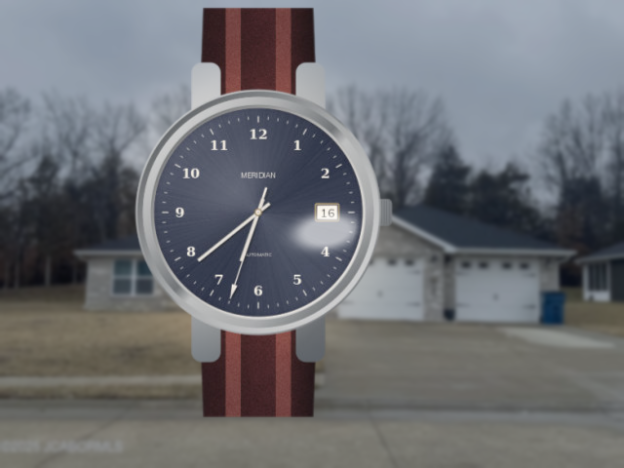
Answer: h=6 m=38 s=33
